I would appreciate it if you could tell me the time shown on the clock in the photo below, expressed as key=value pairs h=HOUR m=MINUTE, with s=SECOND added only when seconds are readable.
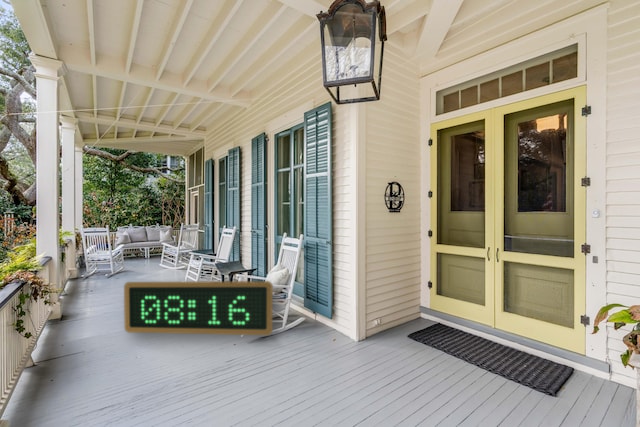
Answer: h=8 m=16
